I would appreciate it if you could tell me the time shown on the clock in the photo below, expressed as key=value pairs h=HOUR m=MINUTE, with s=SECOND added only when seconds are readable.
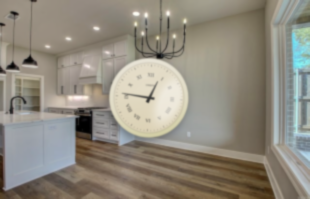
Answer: h=12 m=46
